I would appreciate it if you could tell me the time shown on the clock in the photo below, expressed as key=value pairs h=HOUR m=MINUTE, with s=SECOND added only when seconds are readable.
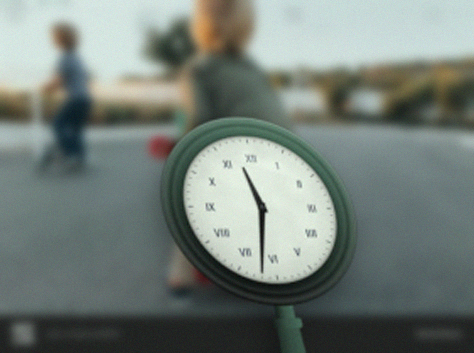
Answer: h=11 m=32
